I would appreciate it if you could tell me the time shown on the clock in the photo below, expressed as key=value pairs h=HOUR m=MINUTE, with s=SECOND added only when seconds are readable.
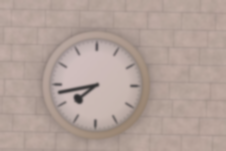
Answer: h=7 m=43
